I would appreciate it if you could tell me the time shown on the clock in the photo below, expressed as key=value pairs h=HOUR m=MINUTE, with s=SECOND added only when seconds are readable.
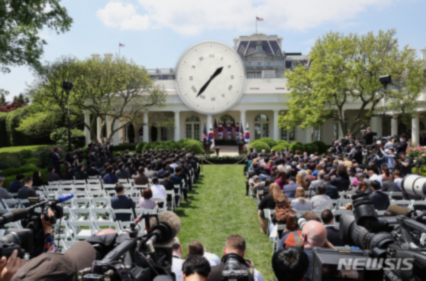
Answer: h=1 m=37
